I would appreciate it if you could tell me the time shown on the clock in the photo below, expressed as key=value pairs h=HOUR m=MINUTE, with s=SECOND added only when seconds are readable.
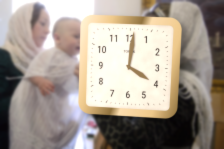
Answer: h=4 m=1
